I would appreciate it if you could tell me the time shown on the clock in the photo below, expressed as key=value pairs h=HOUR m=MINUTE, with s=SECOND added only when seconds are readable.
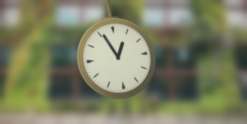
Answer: h=12 m=56
